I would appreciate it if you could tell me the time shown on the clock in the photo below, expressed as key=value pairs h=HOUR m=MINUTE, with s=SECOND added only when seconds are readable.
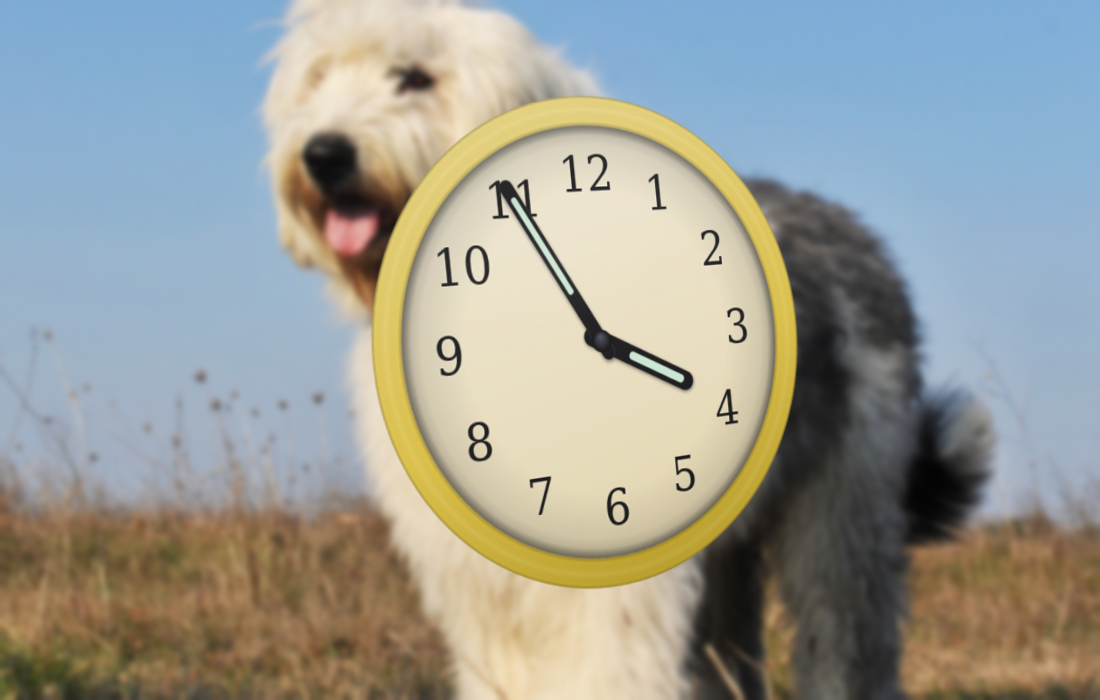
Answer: h=3 m=55
